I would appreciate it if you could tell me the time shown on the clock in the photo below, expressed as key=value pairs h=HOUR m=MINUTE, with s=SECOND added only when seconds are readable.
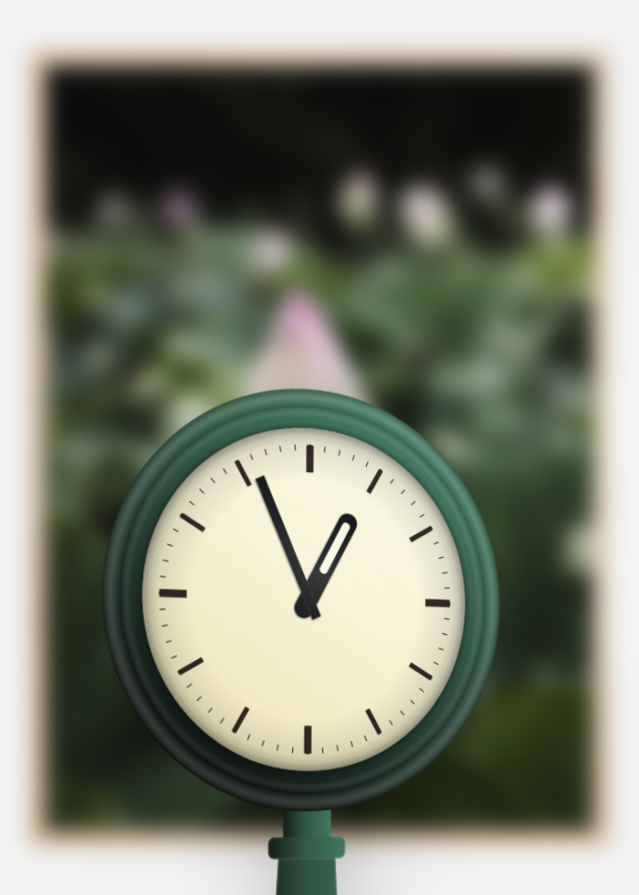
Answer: h=12 m=56
